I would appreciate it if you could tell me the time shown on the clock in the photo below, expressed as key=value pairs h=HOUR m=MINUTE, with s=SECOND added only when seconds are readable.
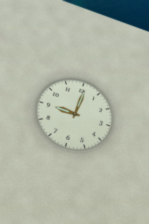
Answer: h=9 m=1
